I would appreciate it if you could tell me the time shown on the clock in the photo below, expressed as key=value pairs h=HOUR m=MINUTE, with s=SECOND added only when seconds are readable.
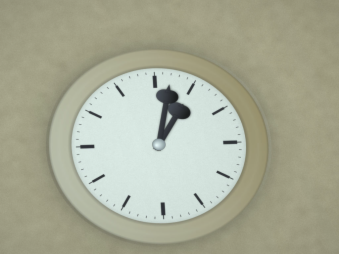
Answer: h=1 m=2
